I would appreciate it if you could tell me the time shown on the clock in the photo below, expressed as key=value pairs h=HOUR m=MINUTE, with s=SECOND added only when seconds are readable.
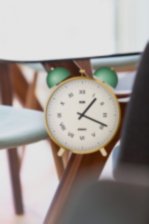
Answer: h=1 m=19
